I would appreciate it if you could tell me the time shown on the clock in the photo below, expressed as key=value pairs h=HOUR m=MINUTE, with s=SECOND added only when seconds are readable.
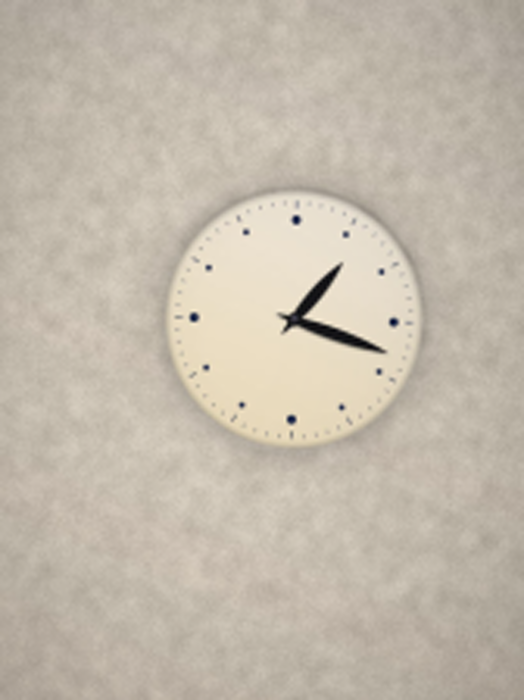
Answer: h=1 m=18
